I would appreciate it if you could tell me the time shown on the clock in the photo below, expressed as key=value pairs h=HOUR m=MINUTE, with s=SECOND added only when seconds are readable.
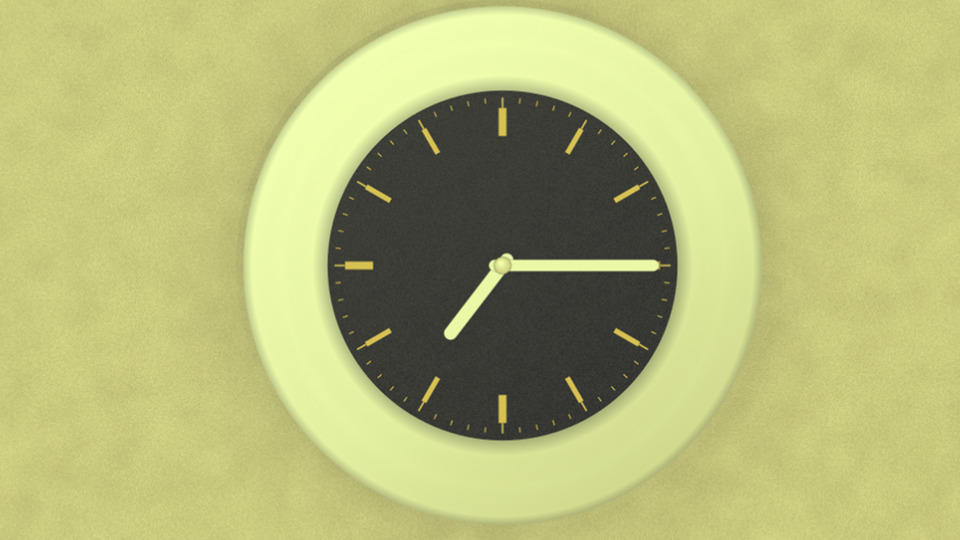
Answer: h=7 m=15
